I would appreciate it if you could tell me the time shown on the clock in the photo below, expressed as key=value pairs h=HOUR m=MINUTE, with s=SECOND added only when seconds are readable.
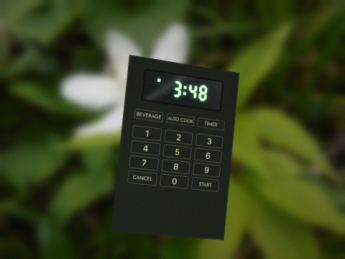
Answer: h=3 m=48
